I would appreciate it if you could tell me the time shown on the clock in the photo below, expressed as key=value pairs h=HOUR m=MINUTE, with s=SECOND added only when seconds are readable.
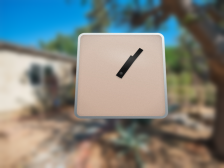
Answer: h=1 m=6
